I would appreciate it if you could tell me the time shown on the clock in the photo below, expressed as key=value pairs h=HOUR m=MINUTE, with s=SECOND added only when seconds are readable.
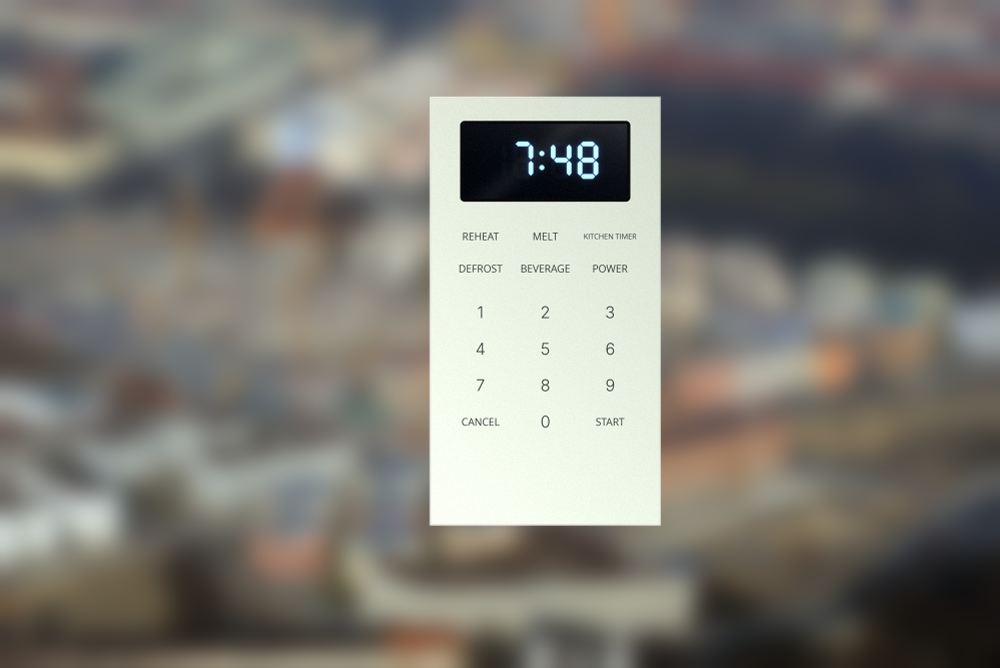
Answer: h=7 m=48
